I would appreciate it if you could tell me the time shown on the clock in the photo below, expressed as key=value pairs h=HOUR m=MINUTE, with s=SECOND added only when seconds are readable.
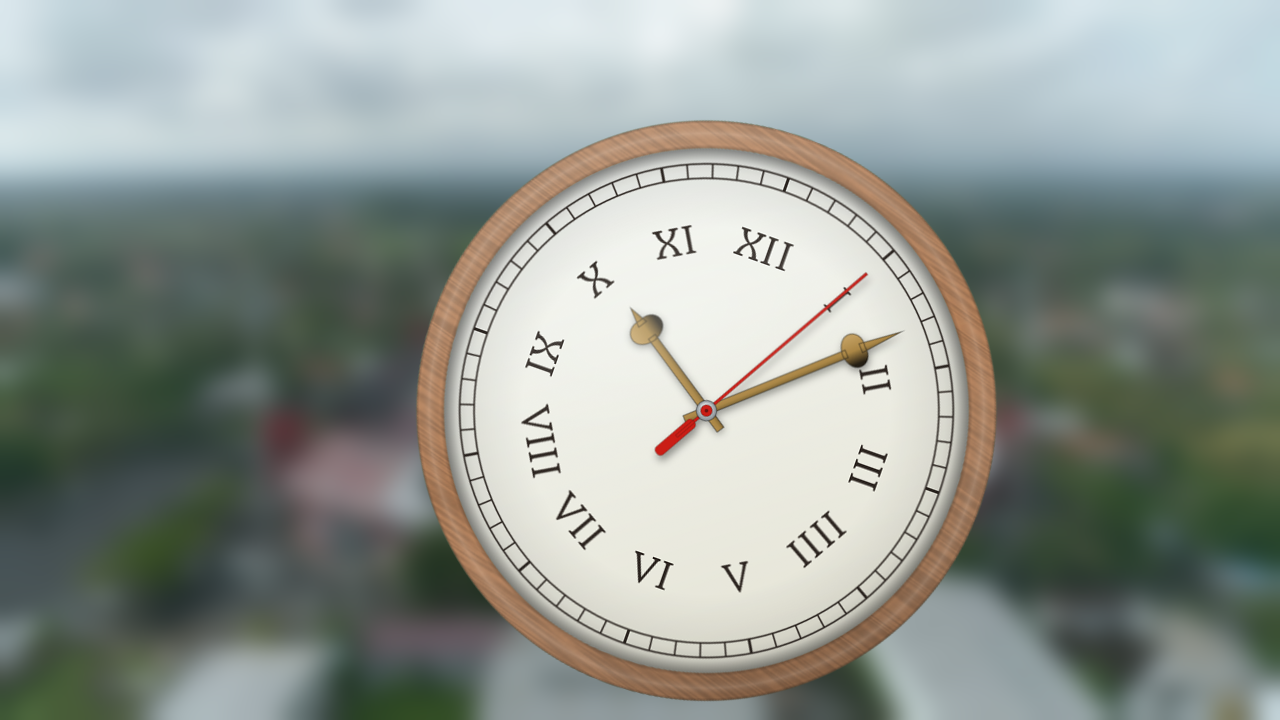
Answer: h=10 m=8 s=5
